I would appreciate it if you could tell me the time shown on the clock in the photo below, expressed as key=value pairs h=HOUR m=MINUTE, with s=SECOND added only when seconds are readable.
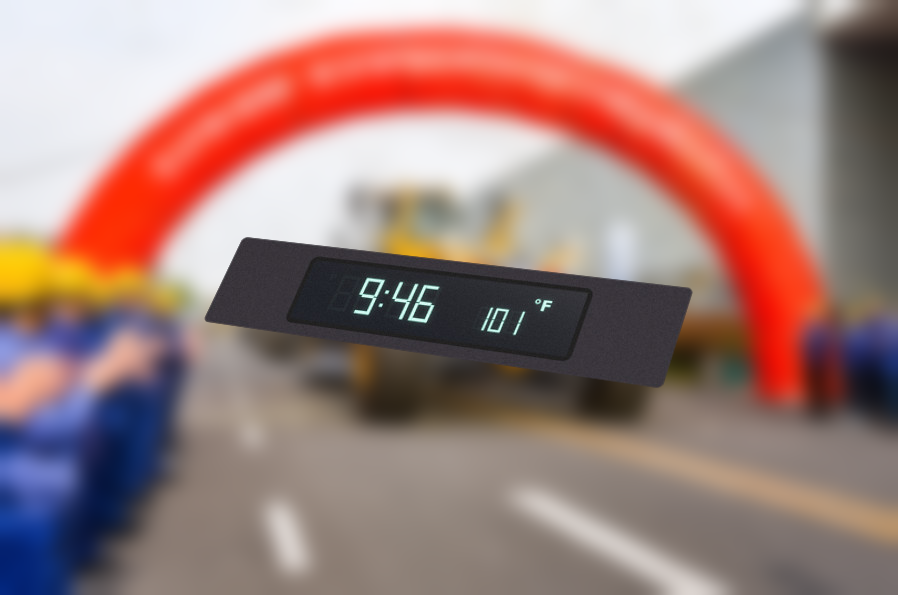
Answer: h=9 m=46
